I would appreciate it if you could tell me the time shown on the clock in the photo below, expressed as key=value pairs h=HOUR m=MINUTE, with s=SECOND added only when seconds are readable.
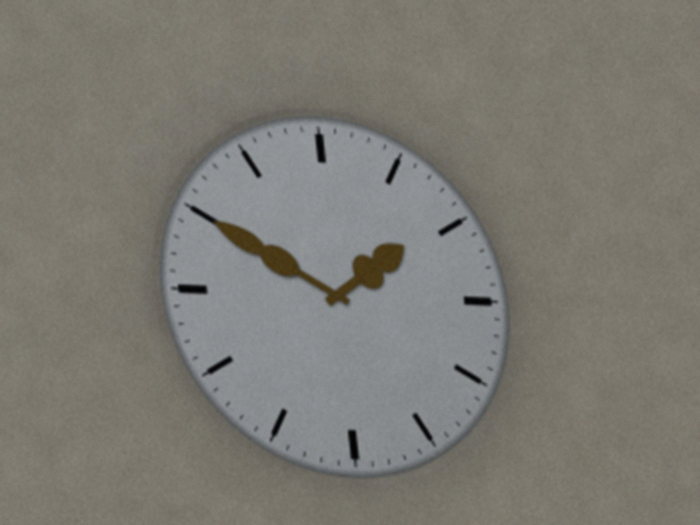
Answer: h=1 m=50
